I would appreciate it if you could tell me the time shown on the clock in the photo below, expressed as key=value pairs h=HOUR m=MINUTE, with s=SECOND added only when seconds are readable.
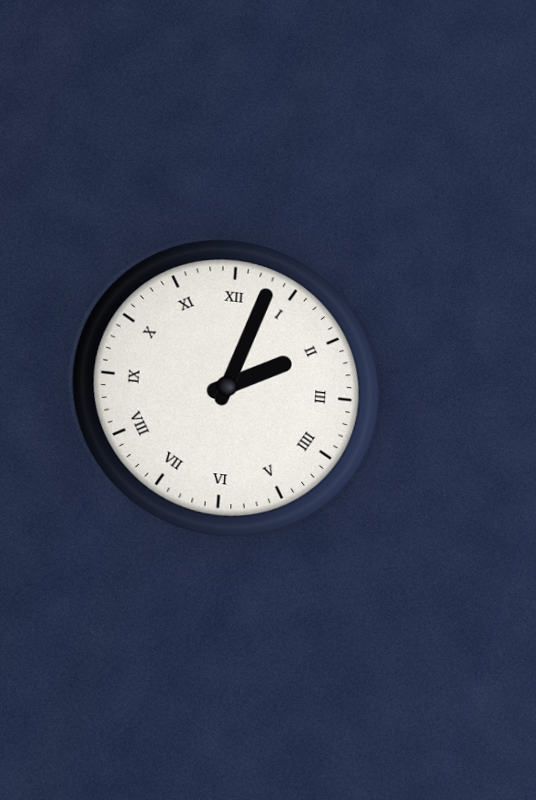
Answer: h=2 m=3
